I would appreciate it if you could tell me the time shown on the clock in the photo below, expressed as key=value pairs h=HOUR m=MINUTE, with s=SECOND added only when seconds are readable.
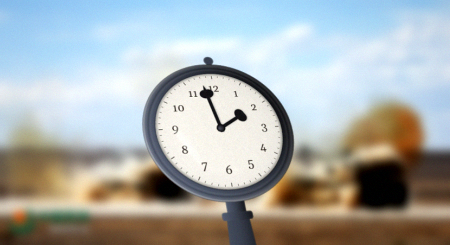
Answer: h=1 m=58
